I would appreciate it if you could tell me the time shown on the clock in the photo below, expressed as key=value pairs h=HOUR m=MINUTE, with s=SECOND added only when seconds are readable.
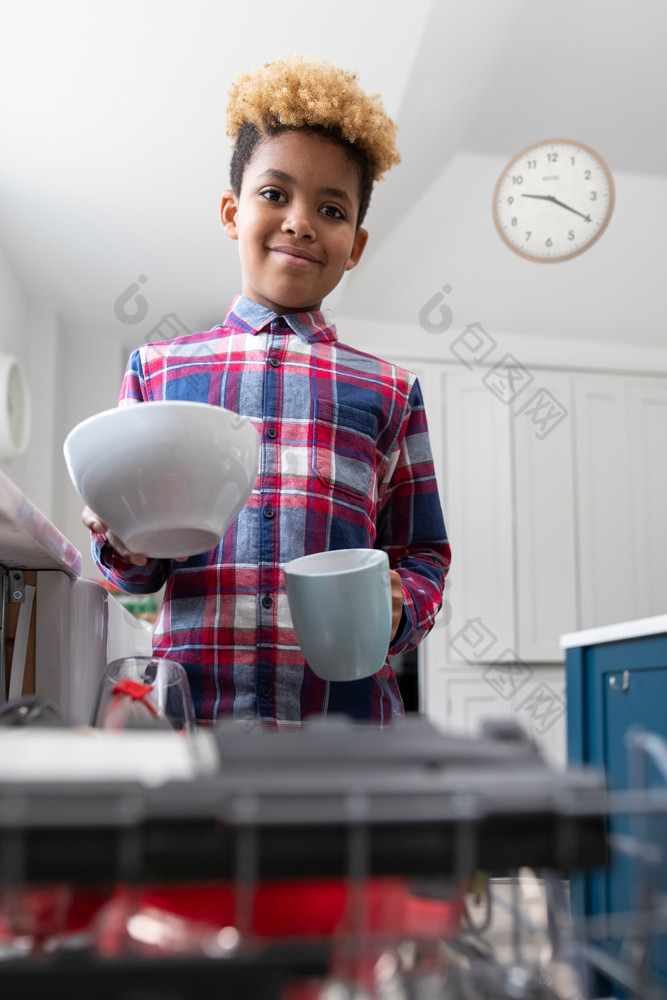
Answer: h=9 m=20
